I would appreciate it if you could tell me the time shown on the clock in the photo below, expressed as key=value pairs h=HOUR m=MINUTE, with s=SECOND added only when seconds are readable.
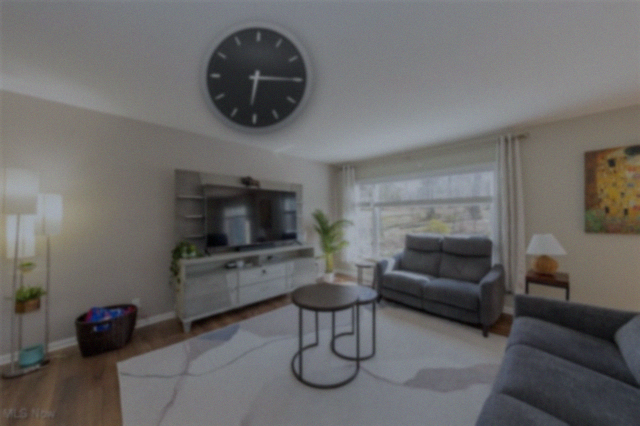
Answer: h=6 m=15
